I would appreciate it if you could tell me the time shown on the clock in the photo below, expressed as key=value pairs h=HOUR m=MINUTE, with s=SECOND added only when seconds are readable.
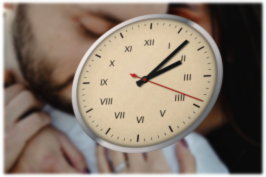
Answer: h=2 m=7 s=19
